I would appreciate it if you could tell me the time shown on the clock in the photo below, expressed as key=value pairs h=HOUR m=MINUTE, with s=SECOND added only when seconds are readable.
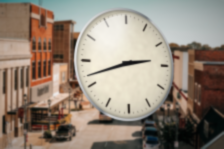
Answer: h=2 m=42
